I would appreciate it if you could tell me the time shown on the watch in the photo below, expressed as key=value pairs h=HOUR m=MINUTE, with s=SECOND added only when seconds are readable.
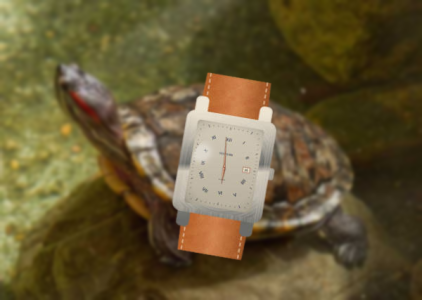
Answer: h=5 m=59
